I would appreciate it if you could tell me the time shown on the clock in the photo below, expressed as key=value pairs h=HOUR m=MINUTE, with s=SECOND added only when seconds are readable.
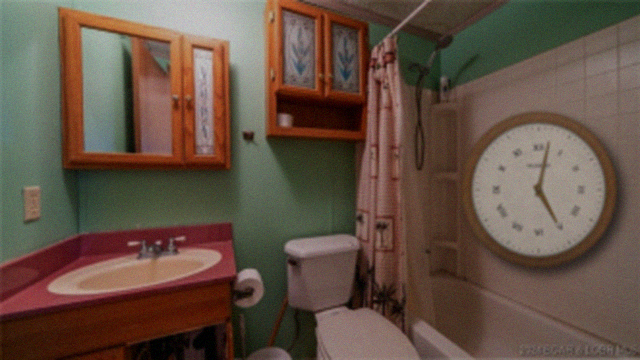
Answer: h=5 m=2
